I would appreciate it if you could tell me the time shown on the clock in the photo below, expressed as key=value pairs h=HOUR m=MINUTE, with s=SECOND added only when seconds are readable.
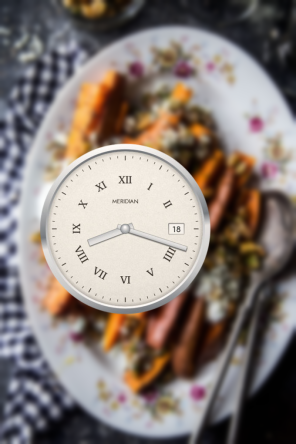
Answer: h=8 m=18
